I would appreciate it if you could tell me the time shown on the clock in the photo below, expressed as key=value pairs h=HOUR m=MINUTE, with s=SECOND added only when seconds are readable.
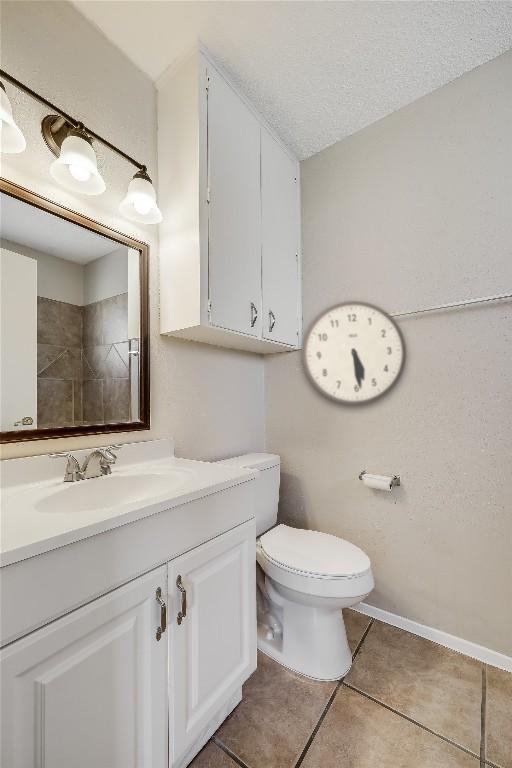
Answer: h=5 m=29
